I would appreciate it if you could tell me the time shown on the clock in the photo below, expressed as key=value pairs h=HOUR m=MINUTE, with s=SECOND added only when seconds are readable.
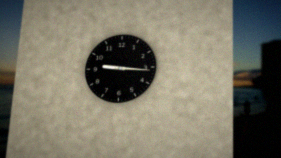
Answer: h=9 m=16
